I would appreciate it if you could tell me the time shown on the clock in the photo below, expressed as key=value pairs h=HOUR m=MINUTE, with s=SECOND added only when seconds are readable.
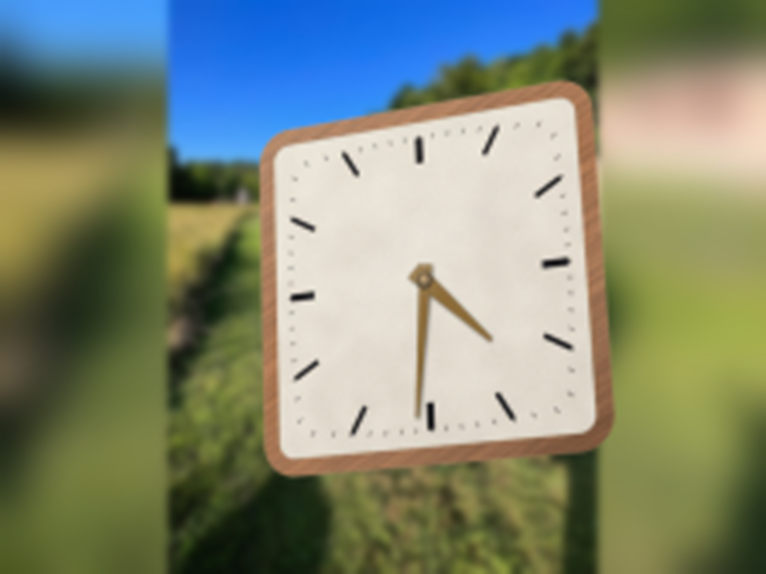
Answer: h=4 m=31
